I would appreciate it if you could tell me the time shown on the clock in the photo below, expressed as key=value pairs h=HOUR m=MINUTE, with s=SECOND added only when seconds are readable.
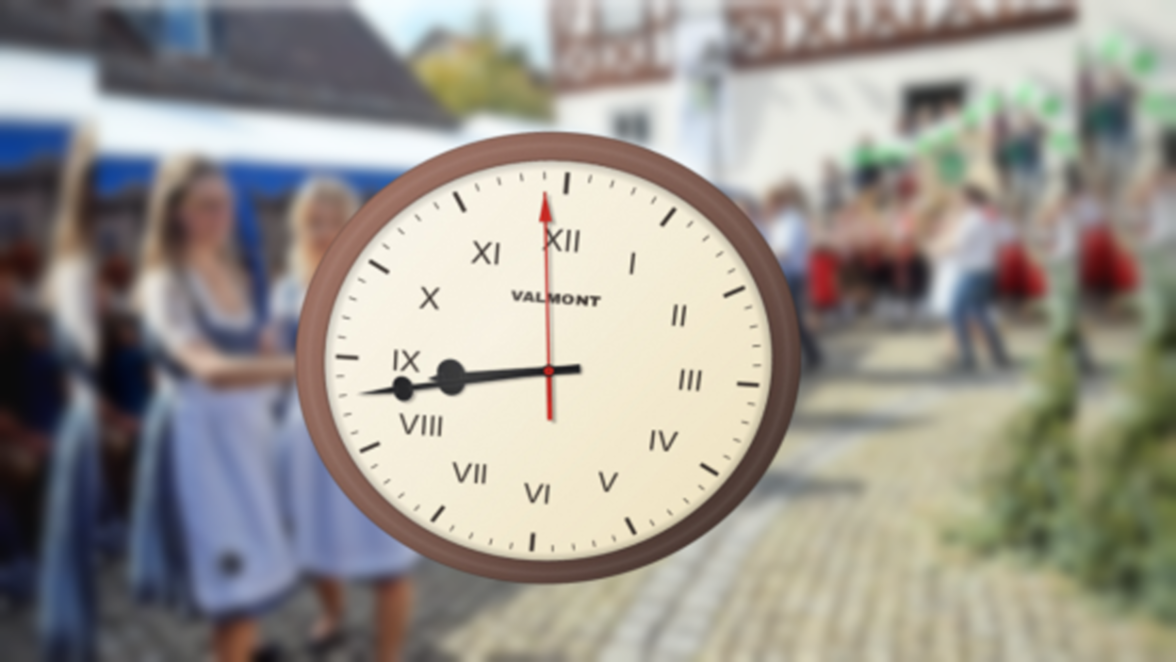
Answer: h=8 m=42 s=59
